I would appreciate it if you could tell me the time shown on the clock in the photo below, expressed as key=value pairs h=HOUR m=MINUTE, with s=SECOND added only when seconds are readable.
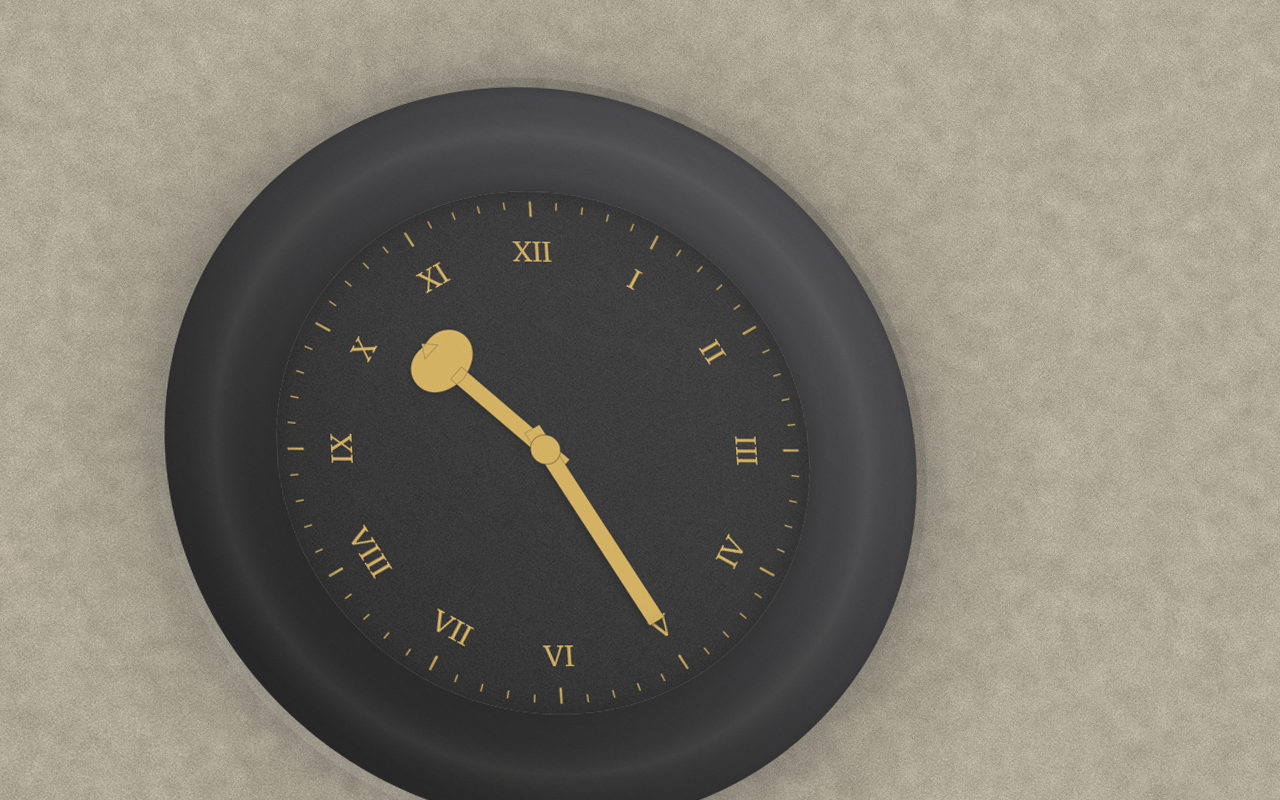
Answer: h=10 m=25
